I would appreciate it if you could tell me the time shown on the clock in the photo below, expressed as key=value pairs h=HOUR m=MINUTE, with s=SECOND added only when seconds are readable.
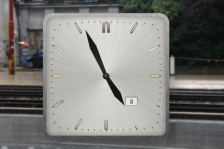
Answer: h=4 m=56
